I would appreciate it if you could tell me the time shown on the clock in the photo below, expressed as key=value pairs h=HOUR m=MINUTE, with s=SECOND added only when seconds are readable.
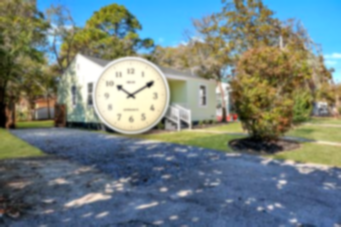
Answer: h=10 m=10
